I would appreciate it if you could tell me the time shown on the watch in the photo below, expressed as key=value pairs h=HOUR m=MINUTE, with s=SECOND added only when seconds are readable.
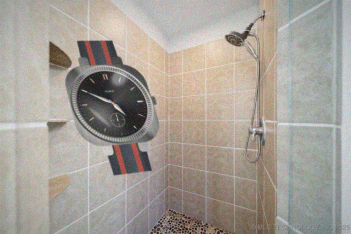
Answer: h=4 m=50
